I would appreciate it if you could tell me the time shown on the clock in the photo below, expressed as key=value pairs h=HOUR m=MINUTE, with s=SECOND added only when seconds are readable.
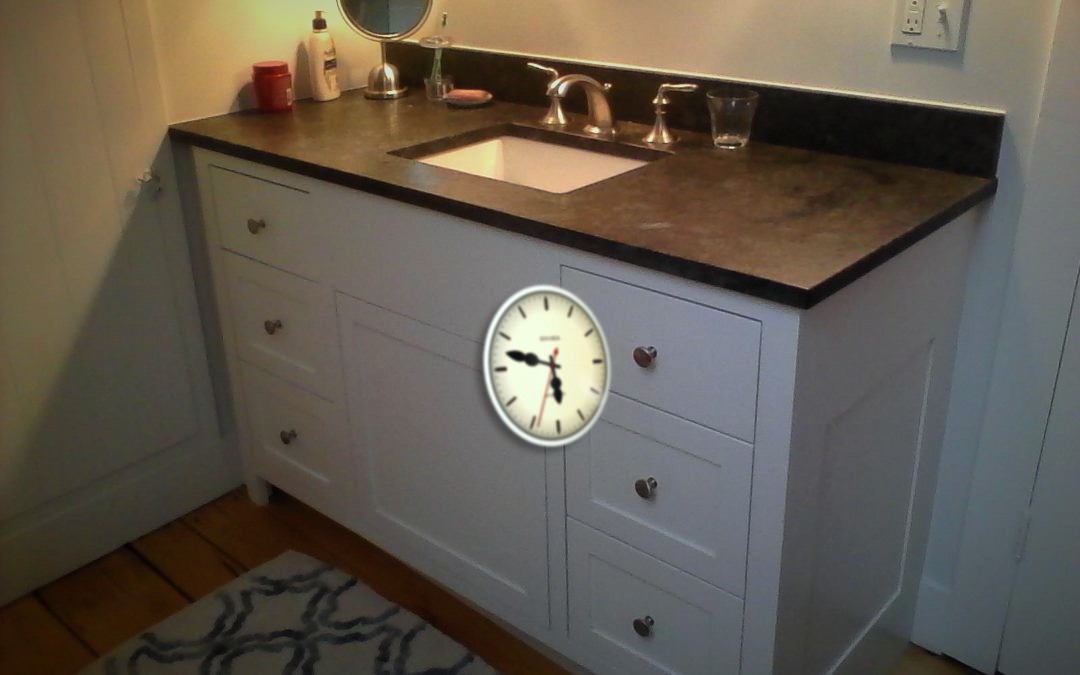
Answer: h=5 m=47 s=34
